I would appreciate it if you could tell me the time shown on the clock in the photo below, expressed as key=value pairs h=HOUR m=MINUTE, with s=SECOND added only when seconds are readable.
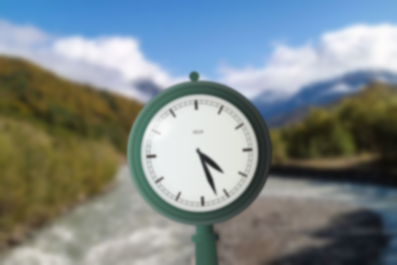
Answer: h=4 m=27
